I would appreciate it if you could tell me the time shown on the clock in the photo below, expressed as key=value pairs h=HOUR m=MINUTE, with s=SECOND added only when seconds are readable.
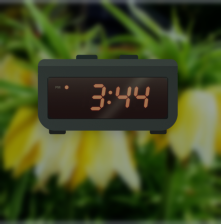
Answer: h=3 m=44
